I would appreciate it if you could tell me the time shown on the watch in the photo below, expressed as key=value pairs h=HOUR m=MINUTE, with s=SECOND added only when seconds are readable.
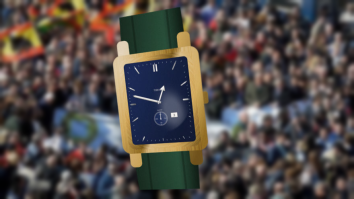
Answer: h=12 m=48
